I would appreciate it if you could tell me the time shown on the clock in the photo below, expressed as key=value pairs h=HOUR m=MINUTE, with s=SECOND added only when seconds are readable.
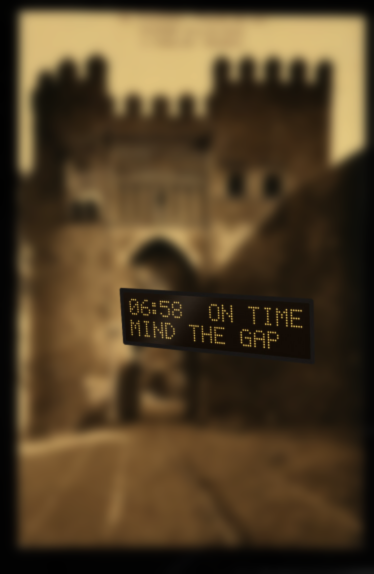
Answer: h=6 m=58
